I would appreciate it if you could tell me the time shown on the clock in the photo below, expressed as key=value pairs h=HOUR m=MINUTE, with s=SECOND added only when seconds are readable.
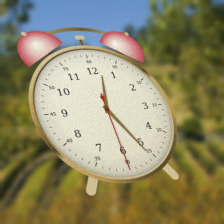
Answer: h=12 m=25 s=30
